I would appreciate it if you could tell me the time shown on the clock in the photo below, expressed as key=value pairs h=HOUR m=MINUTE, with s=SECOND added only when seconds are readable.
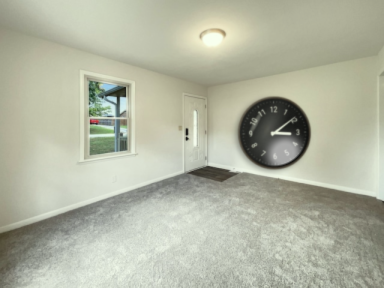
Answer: h=3 m=9
